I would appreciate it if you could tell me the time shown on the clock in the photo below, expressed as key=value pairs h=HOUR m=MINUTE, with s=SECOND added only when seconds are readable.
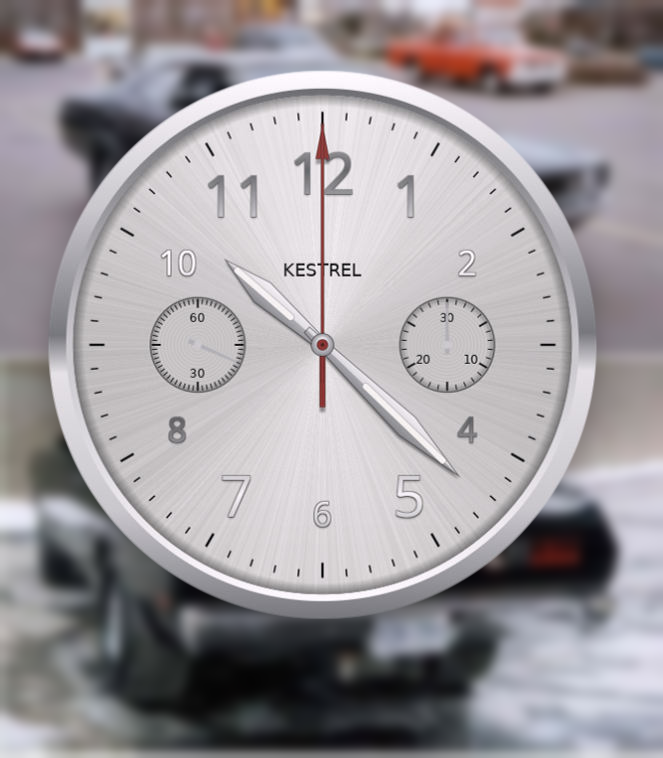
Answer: h=10 m=22 s=19
